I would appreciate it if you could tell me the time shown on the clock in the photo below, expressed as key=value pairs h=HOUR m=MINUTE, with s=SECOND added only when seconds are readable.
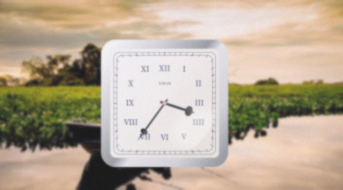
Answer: h=3 m=36
